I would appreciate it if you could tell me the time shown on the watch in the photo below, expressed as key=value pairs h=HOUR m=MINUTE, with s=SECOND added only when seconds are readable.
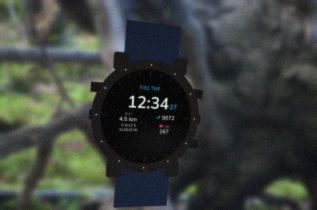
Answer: h=12 m=34
